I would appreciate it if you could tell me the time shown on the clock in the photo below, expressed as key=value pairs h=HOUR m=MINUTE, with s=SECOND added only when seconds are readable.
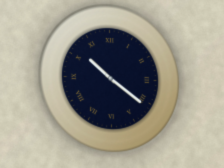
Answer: h=10 m=21
